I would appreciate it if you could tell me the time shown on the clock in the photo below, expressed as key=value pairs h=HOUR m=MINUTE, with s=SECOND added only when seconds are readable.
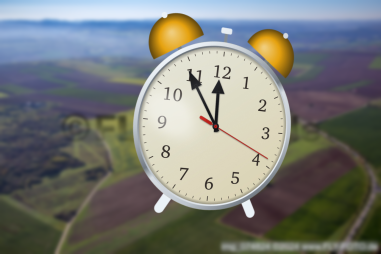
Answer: h=11 m=54 s=19
